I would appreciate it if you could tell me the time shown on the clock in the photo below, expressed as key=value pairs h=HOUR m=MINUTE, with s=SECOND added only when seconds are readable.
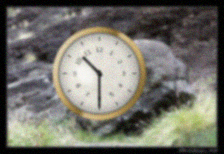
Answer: h=10 m=30
